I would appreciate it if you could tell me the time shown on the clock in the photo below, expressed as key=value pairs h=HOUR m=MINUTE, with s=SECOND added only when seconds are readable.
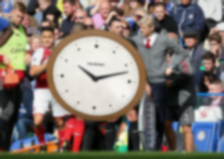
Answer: h=10 m=12
